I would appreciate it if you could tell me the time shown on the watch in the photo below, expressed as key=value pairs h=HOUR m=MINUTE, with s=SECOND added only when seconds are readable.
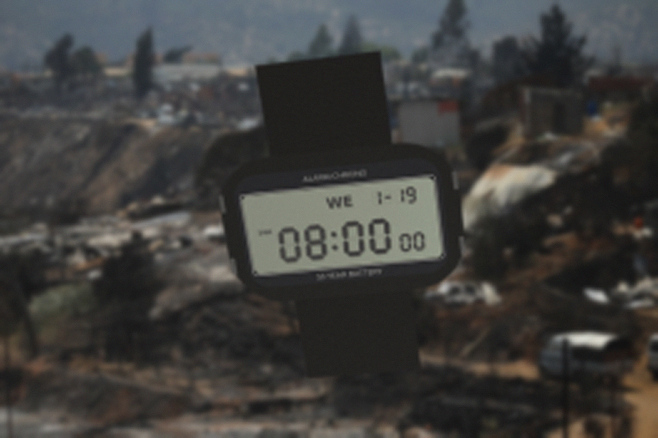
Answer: h=8 m=0 s=0
